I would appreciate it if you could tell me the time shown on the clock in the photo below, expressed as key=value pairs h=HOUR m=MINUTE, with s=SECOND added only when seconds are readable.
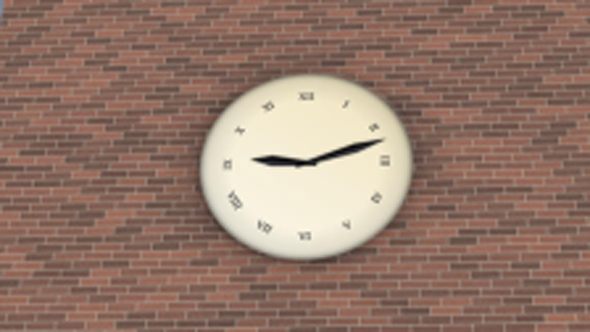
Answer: h=9 m=12
